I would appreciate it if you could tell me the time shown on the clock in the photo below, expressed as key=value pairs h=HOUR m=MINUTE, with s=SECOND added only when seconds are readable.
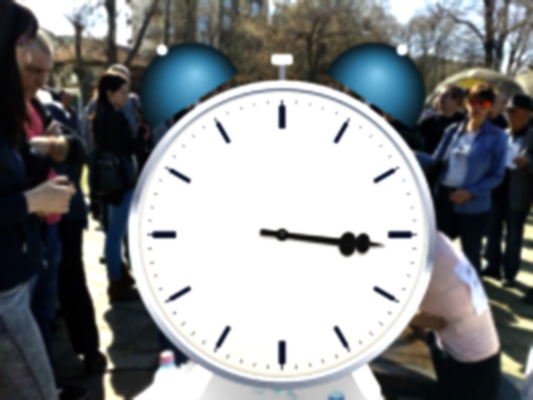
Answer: h=3 m=16
